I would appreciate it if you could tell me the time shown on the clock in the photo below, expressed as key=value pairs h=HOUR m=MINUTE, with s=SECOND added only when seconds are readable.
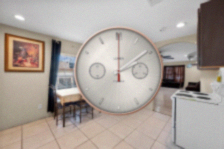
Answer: h=2 m=9
